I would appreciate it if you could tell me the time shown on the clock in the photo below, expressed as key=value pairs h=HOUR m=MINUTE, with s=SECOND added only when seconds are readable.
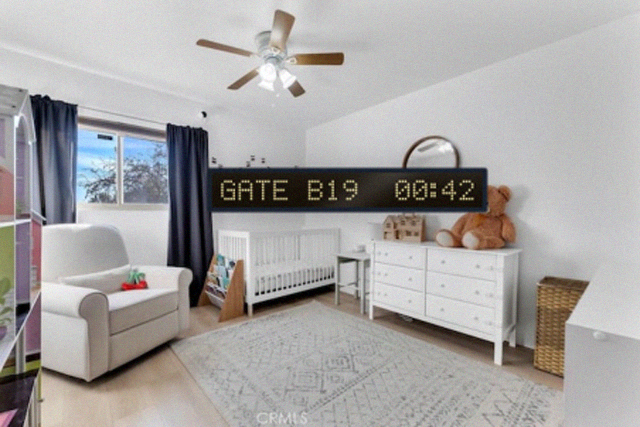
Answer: h=0 m=42
